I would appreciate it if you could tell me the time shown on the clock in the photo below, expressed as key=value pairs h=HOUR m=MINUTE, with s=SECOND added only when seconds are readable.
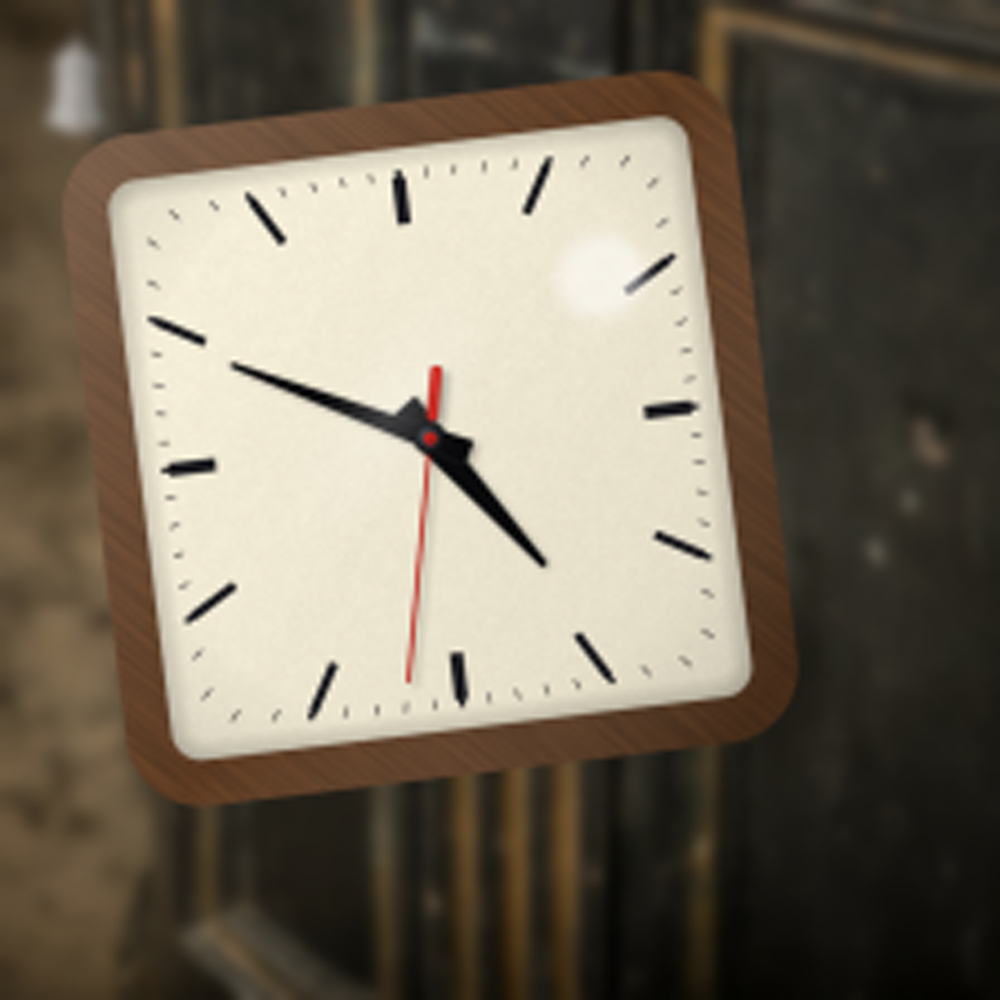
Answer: h=4 m=49 s=32
